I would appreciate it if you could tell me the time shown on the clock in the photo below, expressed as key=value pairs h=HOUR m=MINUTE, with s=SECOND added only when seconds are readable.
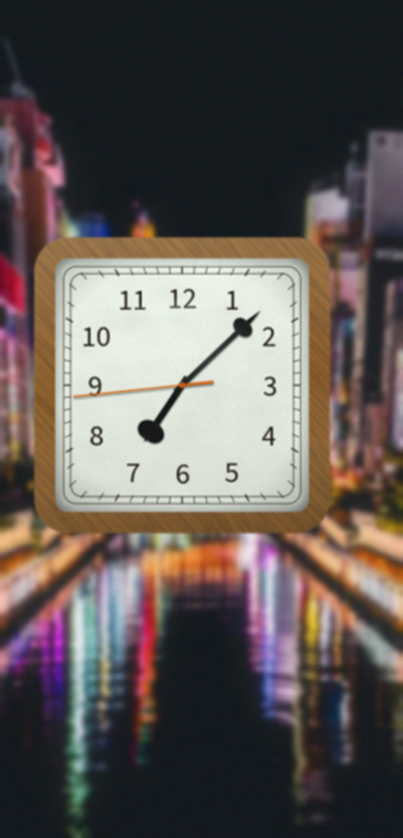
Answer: h=7 m=7 s=44
